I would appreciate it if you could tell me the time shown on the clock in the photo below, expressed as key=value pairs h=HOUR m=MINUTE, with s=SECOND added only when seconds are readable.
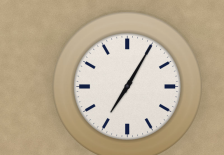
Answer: h=7 m=5
